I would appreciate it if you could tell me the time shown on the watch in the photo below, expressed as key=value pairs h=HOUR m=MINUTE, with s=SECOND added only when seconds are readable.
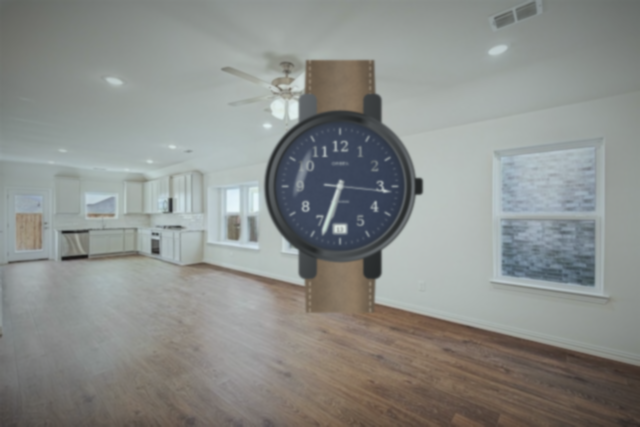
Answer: h=6 m=33 s=16
